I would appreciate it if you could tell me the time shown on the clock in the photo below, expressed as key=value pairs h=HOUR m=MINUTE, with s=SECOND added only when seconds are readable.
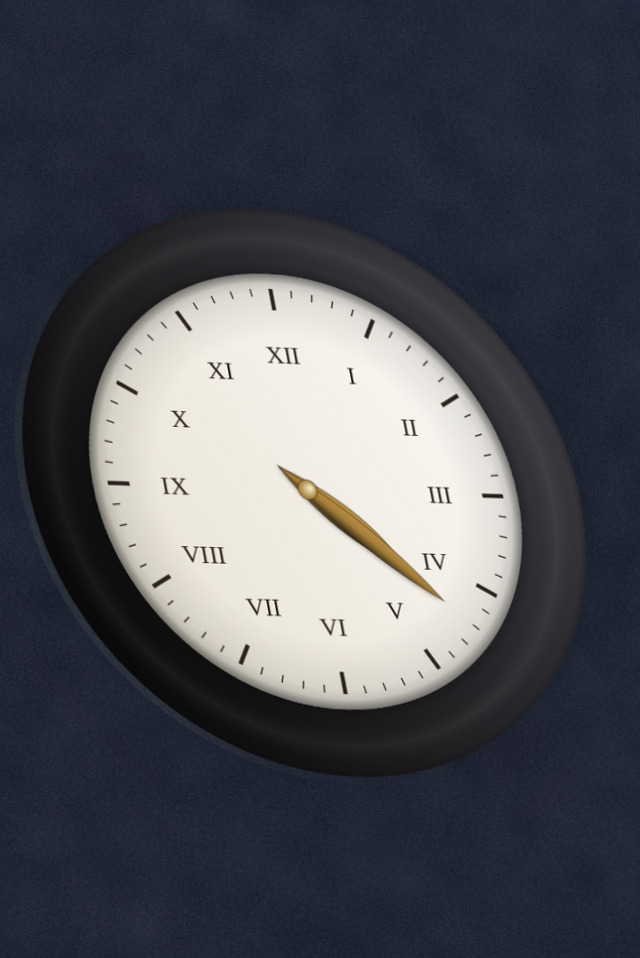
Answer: h=4 m=22
